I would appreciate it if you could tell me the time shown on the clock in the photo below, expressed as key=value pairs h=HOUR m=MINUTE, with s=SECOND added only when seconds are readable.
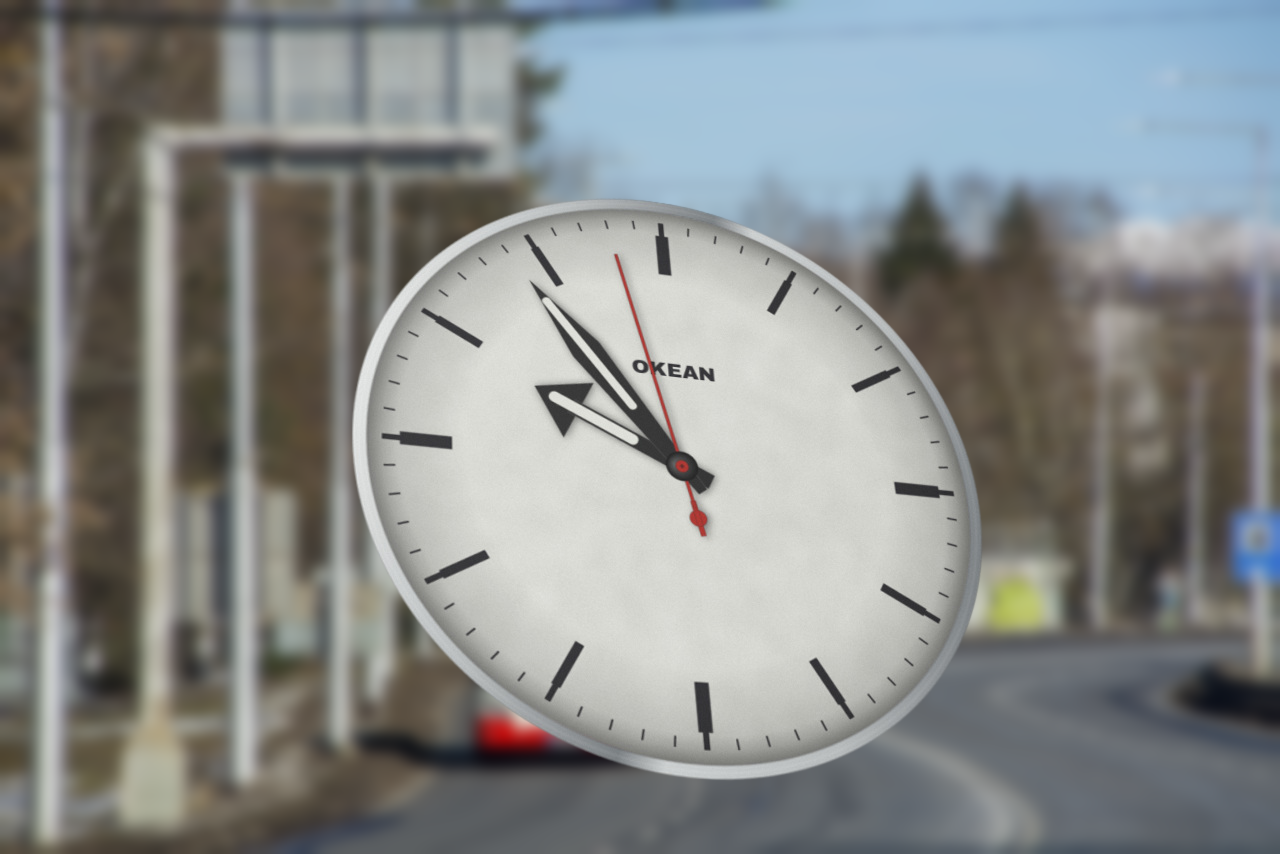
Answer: h=9 m=53 s=58
